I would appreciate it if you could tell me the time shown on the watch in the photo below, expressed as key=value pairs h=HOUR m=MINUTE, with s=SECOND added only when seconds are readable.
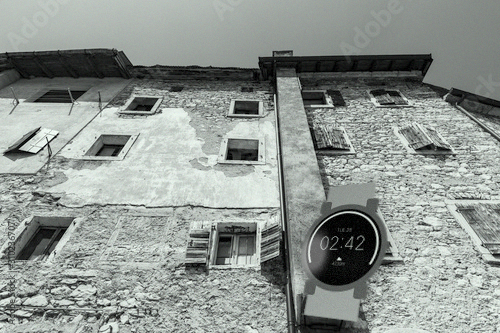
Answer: h=2 m=42
